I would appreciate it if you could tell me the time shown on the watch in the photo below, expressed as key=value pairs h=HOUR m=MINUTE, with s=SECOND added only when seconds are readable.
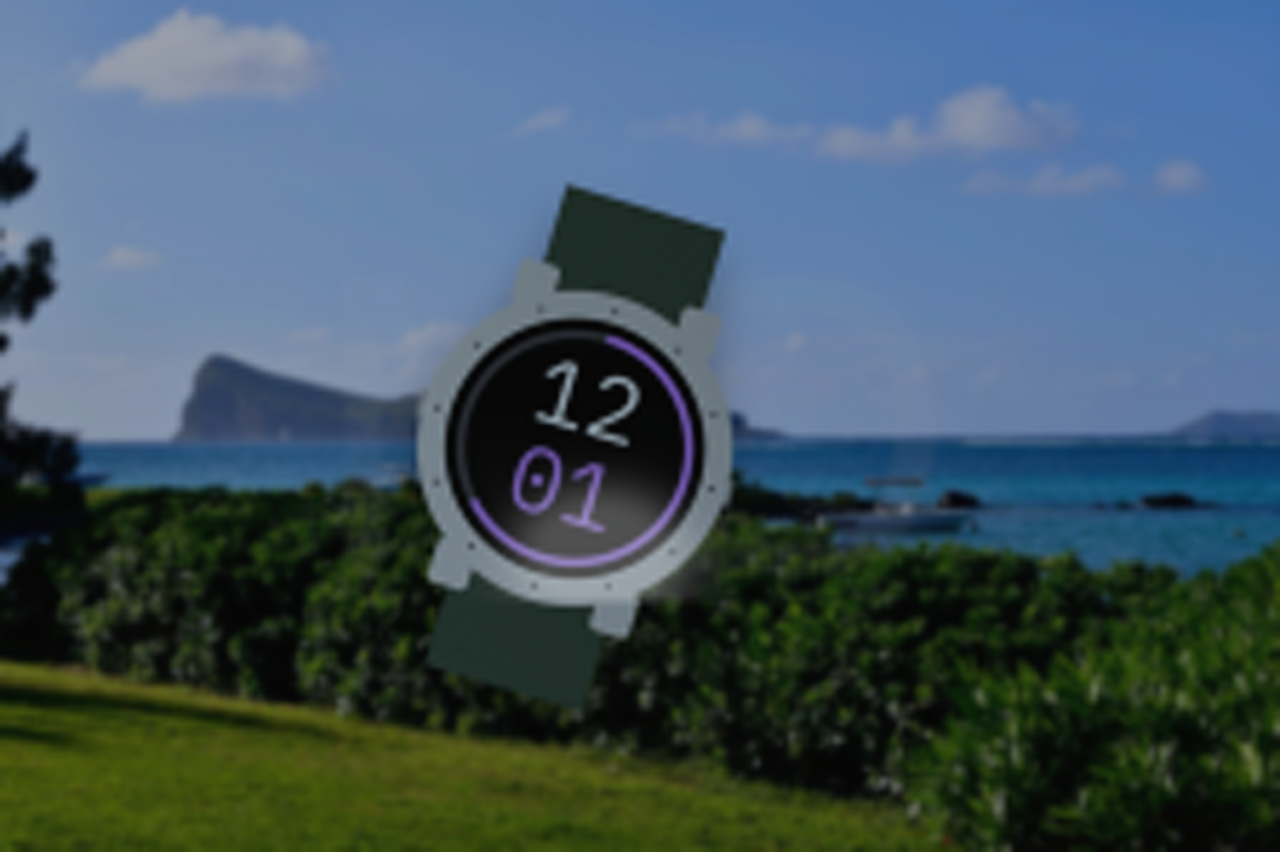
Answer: h=12 m=1
